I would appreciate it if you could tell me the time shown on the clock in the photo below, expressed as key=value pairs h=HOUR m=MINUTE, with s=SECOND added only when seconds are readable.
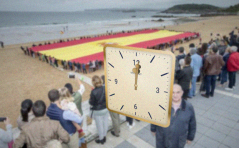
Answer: h=12 m=1
